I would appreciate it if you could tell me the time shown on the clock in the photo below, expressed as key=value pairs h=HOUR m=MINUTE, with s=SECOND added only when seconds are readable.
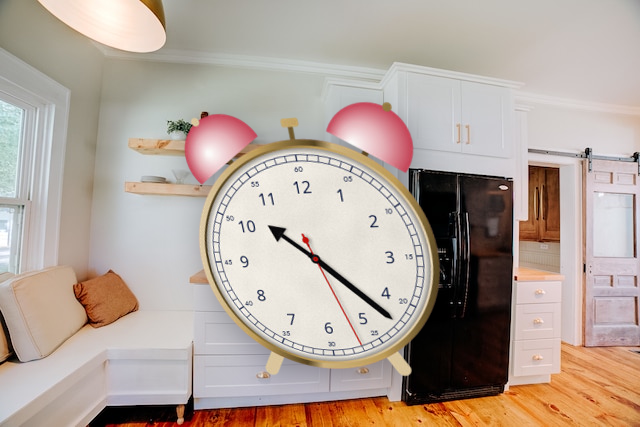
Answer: h=10 m=22 s=27
